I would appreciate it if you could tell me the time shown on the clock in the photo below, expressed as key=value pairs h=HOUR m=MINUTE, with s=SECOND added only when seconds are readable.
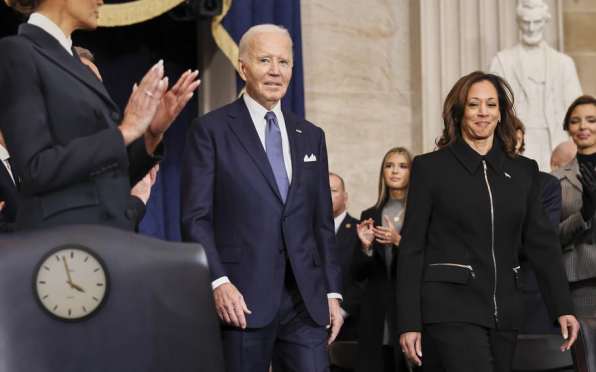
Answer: h=3 m=57
